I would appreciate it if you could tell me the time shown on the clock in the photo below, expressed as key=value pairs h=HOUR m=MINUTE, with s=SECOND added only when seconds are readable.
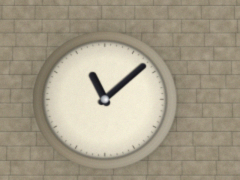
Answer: h=11 m=8
